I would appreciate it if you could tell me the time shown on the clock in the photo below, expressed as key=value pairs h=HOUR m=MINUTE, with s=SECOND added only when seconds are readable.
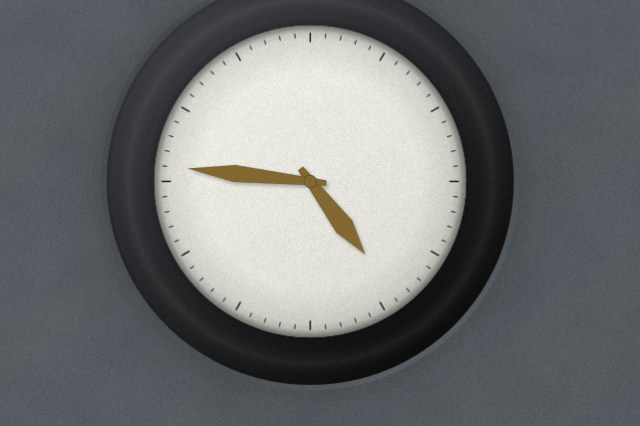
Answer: h=4 m=46
